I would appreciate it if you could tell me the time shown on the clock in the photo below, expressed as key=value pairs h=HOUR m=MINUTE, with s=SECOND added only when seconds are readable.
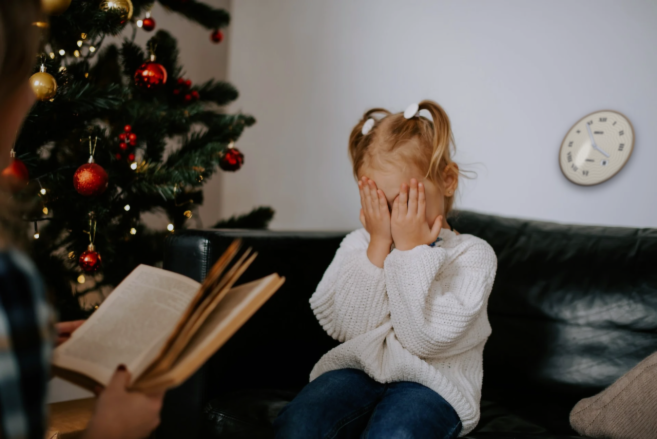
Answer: h=3 m=54
